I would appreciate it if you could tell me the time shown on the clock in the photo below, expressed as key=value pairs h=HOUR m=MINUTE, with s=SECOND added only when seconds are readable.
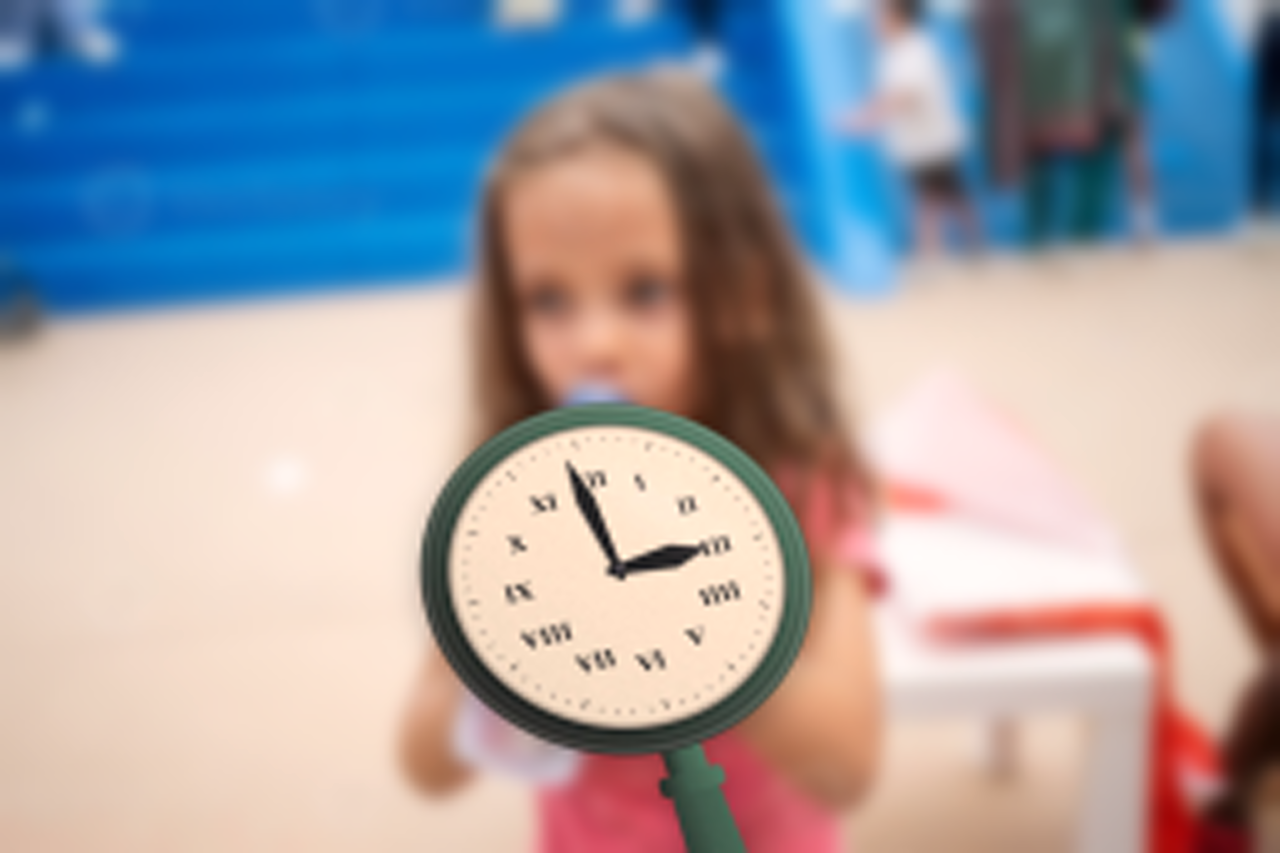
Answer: h=2 m=59
